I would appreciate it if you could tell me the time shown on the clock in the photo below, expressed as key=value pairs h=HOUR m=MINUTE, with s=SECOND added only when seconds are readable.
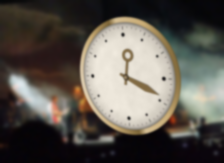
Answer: h=12 m=19
